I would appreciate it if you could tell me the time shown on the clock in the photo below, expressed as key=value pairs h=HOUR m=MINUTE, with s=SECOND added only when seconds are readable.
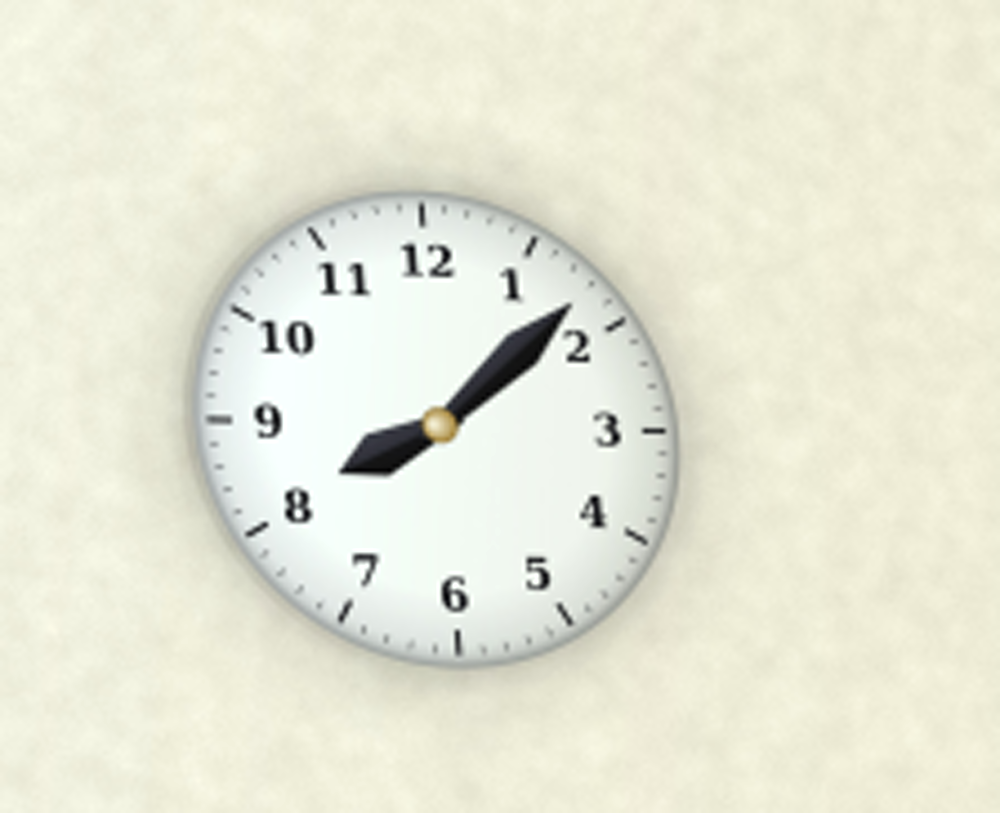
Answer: h=8 m=8
